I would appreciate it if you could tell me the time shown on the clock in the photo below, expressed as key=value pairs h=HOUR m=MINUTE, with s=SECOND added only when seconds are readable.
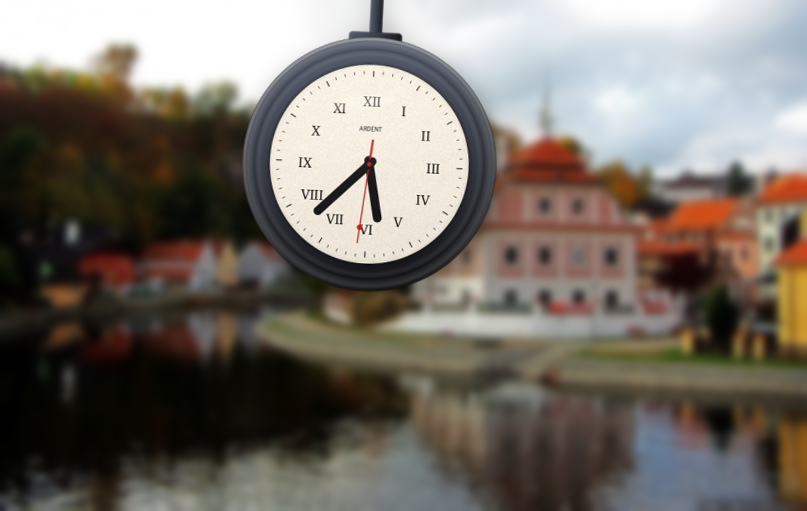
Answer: h=5 m=37 s=31
